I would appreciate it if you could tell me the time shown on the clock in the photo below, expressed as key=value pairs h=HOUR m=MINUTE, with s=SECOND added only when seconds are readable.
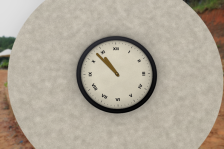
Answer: h=10 m=53
